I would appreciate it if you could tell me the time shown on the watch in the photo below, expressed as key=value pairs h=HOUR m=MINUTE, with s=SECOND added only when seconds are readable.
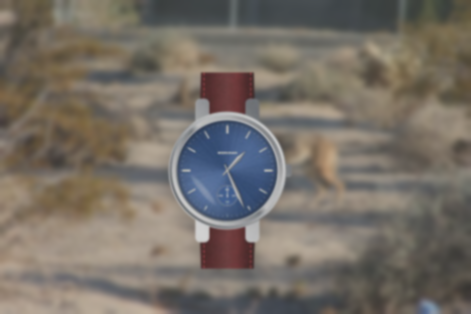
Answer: h=1 m=26
